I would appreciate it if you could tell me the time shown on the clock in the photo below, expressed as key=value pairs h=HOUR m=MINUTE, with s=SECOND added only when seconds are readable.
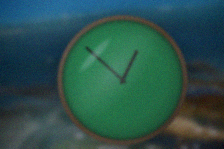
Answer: h=12 m=52
